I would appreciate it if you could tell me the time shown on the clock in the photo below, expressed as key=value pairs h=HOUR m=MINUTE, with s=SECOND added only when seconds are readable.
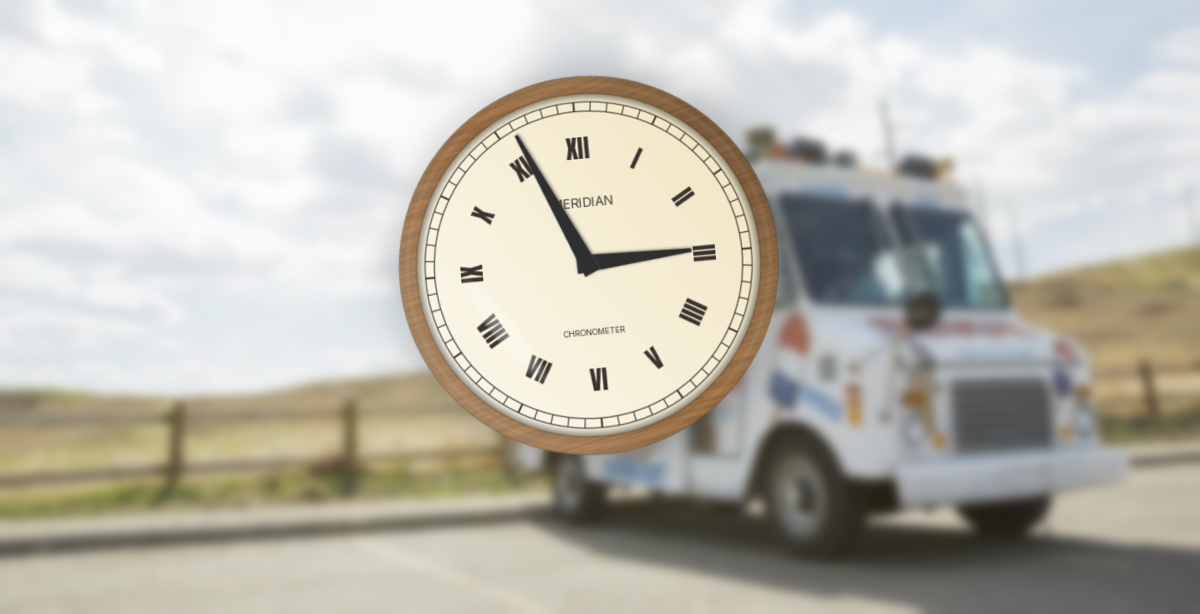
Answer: h=2 m=56
